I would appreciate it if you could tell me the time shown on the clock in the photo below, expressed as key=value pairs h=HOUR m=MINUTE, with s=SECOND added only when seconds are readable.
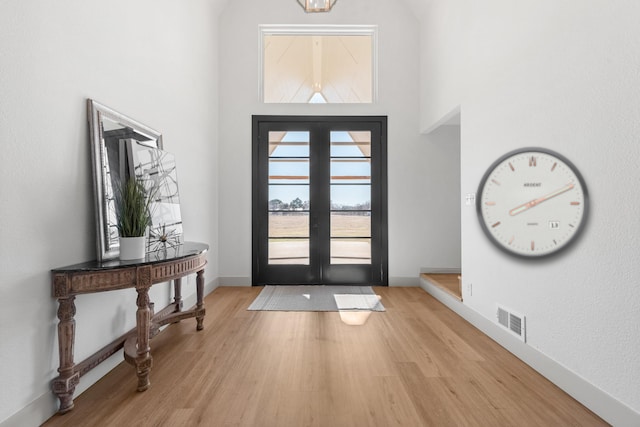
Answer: h=8 m=11
